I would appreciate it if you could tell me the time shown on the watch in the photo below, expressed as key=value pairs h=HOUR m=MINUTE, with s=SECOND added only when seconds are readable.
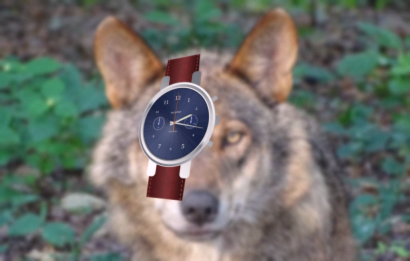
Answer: h=2 m=17
